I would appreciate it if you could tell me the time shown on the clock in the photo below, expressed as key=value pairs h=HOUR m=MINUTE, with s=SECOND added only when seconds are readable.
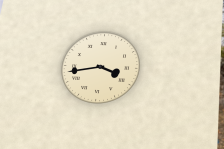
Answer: h=3 m=43
